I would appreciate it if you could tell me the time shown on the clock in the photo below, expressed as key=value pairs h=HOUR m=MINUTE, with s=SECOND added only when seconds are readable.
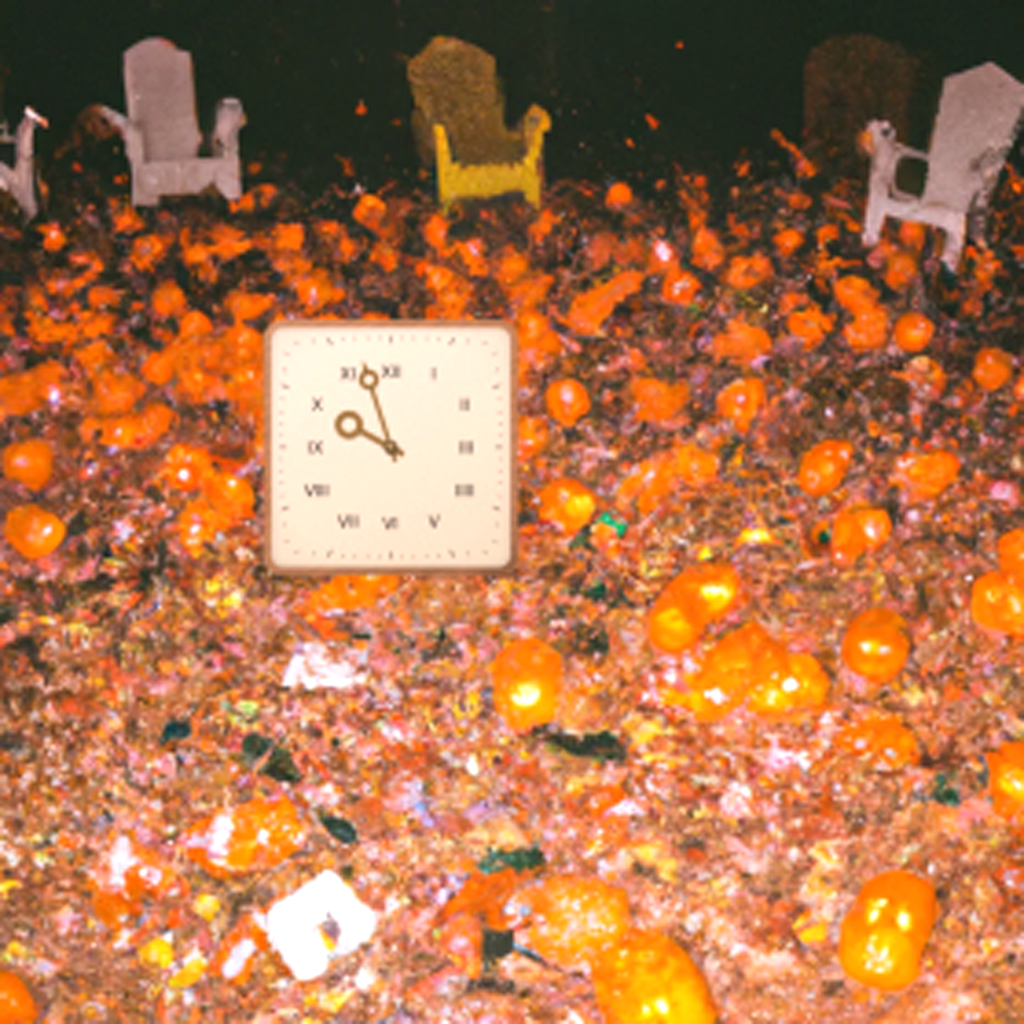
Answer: h=9 m=57
